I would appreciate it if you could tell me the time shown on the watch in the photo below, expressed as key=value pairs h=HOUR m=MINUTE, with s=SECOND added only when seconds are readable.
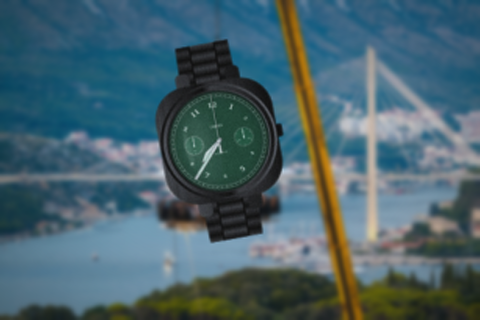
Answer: h=7 m=37
